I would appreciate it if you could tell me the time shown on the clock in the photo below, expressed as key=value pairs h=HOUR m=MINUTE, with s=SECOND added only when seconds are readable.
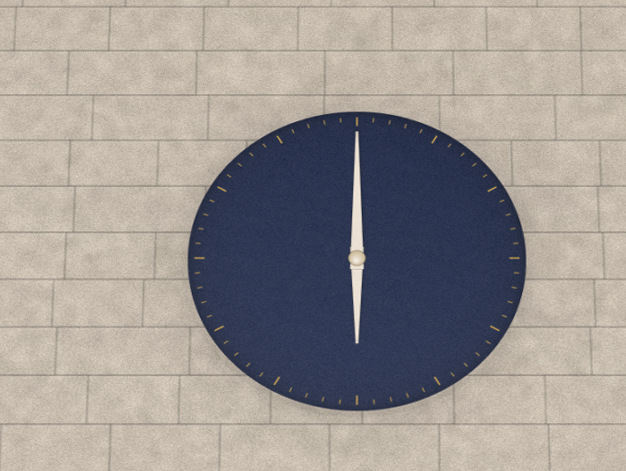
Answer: h=6 m=0
